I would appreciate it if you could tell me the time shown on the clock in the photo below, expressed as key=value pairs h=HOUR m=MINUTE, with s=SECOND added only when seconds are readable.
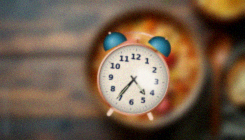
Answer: h=4 m=36
